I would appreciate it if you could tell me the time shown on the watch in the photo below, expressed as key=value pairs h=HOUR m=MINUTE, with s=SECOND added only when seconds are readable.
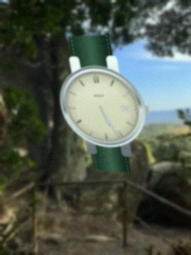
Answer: h=5 m=26
